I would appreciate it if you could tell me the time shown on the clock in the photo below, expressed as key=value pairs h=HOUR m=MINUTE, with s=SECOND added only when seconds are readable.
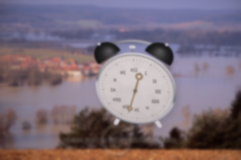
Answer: h=12 m=33
